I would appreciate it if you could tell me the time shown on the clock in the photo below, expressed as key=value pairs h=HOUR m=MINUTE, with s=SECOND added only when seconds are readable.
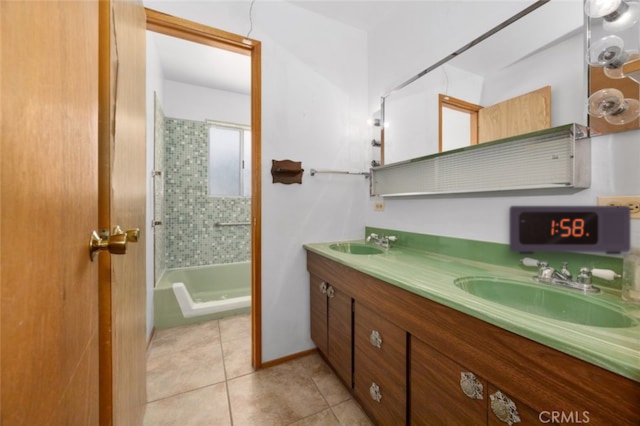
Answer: h=1 m=58
